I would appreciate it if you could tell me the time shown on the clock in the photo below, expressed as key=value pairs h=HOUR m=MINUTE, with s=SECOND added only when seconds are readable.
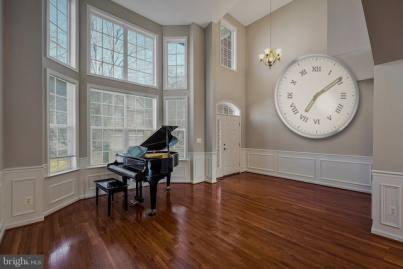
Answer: h=7 m=9
